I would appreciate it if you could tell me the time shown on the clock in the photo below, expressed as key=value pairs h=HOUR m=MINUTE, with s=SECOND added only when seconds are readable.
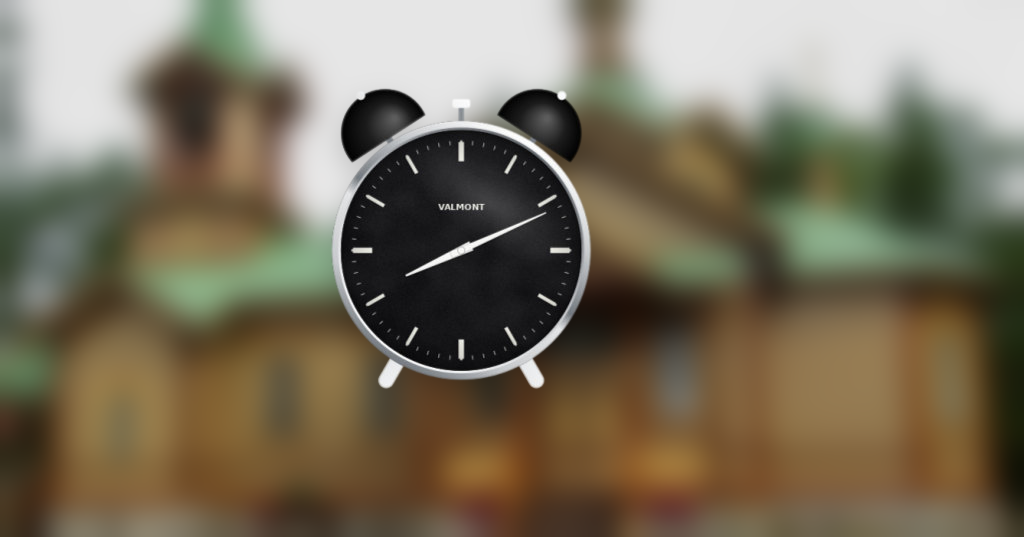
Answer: h=8 m=11
